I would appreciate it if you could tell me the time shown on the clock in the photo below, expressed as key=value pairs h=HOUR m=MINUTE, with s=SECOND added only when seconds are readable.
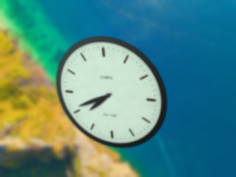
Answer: h=7 m=41
